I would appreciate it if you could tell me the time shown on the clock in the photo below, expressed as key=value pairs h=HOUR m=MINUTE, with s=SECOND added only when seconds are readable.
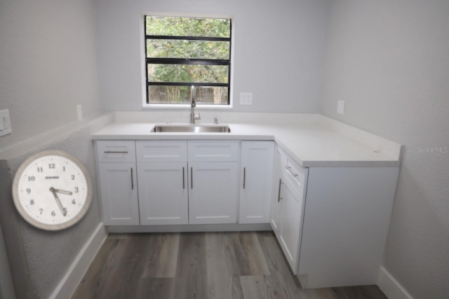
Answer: h=3 m=26
